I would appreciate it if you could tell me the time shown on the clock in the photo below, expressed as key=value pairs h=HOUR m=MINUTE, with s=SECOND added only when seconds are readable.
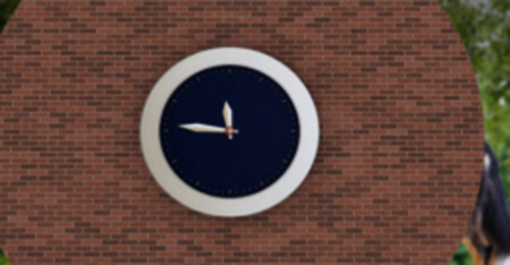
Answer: h=11 m=46
